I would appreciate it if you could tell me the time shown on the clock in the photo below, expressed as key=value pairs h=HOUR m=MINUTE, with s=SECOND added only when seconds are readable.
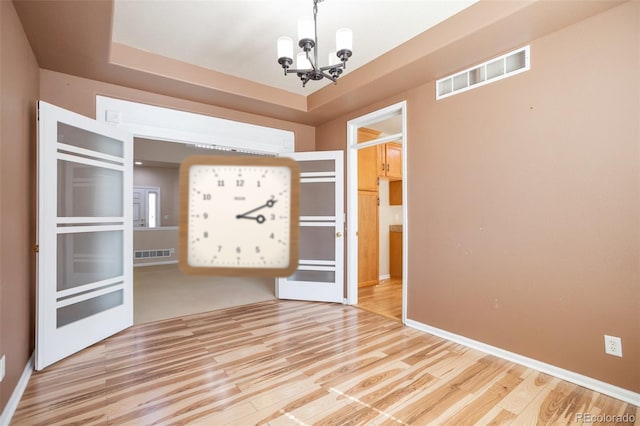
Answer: h=3 m=11
